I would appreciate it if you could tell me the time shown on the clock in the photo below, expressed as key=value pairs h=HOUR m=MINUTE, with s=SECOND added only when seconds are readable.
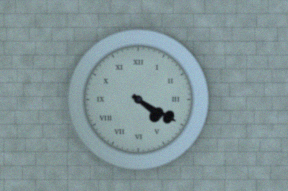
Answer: h=4 m=20
